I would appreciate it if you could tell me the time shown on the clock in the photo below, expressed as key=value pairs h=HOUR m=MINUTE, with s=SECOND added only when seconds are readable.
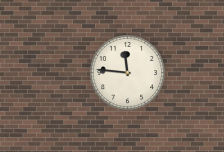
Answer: h=11 m=46
